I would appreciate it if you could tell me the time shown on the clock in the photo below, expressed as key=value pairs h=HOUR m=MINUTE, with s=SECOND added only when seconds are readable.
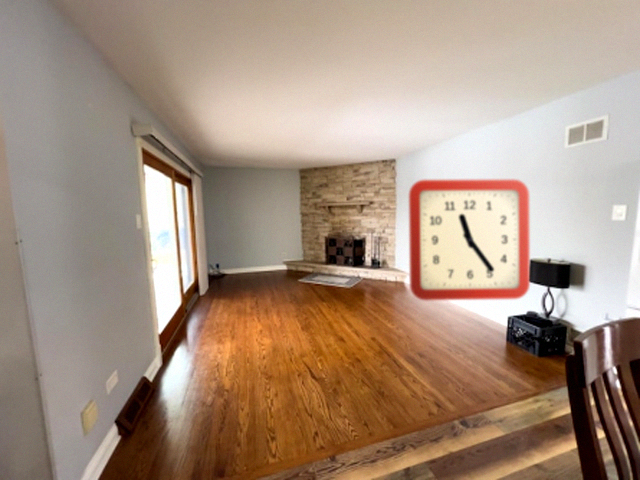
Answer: h=11 m=24
